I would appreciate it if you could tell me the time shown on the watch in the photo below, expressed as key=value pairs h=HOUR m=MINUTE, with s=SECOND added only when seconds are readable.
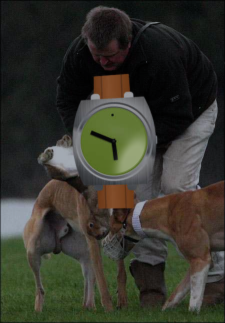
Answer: h=5 m=49
